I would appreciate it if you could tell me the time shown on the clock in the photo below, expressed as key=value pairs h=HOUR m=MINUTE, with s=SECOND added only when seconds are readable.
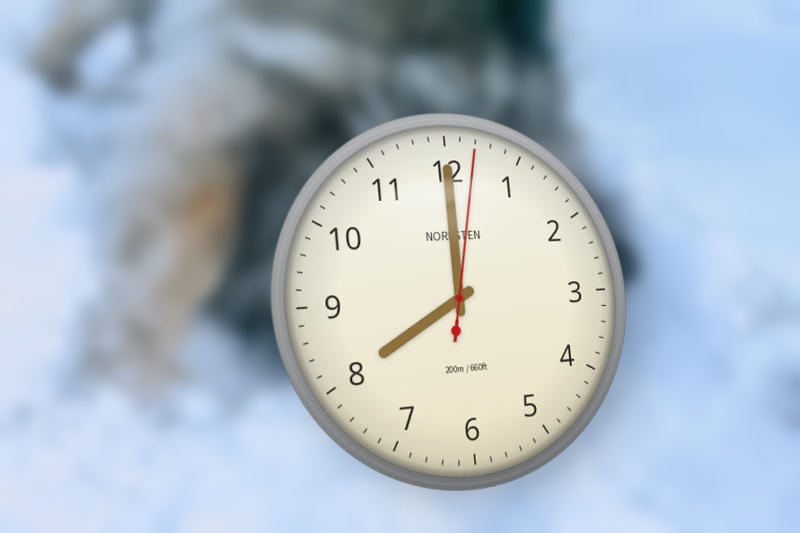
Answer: h=8 m=0 s=2
